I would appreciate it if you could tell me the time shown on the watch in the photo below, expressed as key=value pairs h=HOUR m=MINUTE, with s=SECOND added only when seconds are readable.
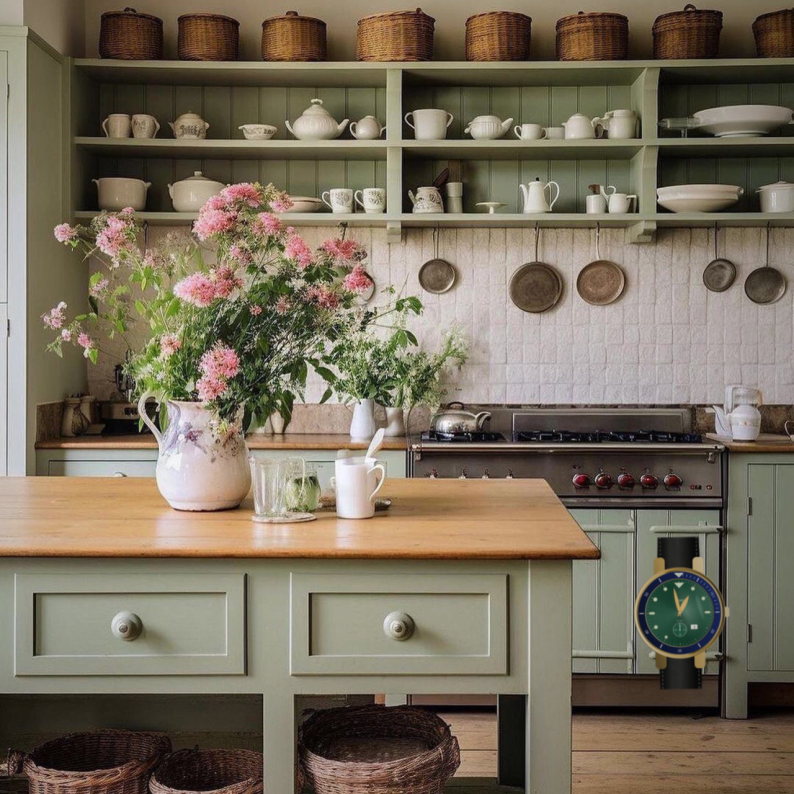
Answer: h=12 m=58
